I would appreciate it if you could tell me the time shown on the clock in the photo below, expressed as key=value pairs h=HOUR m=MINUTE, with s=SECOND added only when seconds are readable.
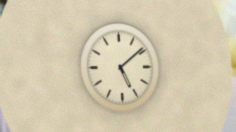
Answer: h=5 m=9
